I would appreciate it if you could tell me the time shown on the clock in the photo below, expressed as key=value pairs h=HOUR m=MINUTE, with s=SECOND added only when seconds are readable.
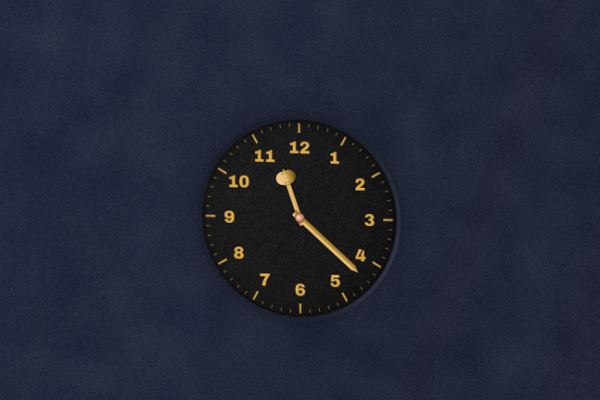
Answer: h=11 m=22
